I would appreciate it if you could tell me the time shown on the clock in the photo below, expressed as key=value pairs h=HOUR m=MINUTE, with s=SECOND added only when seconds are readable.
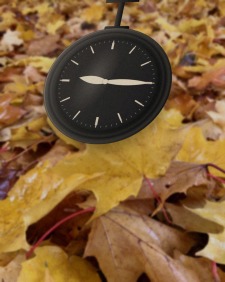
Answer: h=9 m=15
